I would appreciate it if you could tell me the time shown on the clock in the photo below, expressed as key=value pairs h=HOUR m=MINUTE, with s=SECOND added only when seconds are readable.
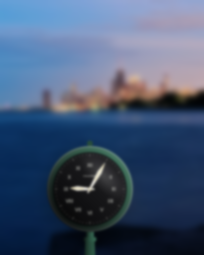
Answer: h=9 m=5
